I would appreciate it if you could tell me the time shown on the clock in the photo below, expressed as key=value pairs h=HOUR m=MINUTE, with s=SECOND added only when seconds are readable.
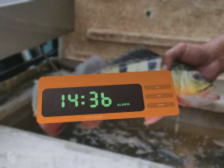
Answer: h=14 m=36
